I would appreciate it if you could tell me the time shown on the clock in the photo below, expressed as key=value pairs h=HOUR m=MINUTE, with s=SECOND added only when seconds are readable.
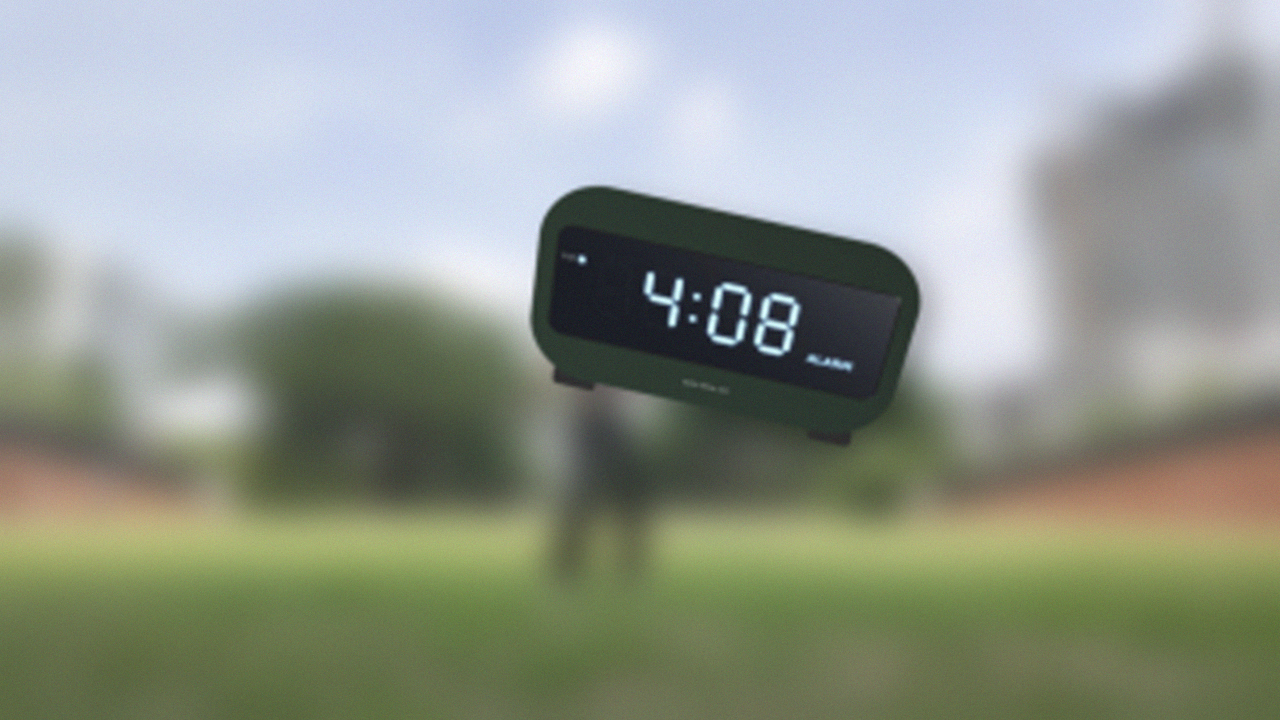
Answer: h=4 m=8
